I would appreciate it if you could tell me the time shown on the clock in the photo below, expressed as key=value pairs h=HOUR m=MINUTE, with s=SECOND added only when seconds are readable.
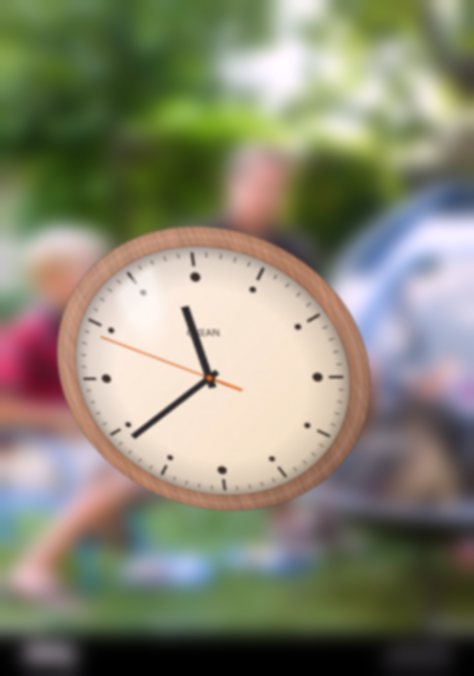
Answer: h=11 m=38 s=49
